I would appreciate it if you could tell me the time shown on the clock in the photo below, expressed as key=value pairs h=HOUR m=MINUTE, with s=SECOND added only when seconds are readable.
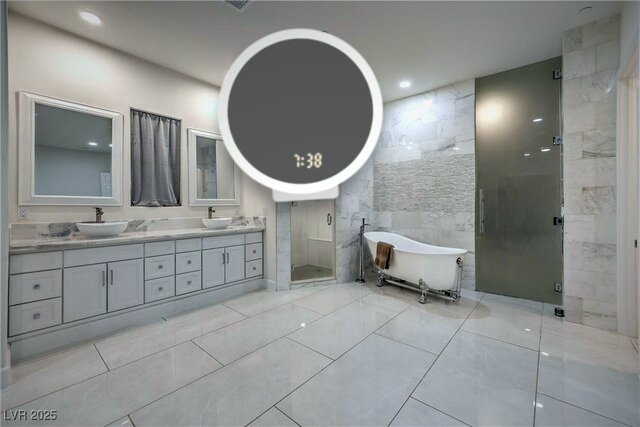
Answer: h=7 m=38
